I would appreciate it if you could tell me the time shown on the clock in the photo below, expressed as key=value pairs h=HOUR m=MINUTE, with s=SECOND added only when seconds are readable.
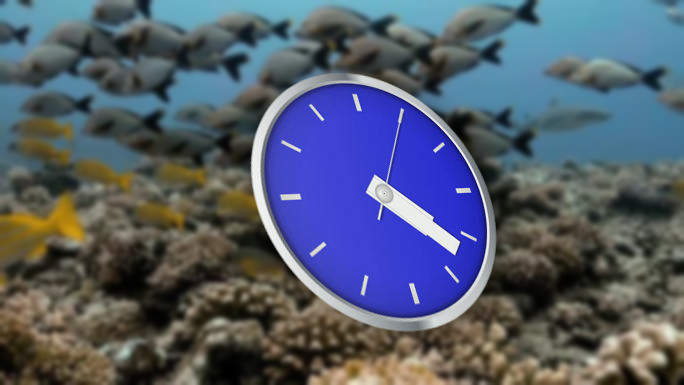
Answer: h=4 m=22 s=5
